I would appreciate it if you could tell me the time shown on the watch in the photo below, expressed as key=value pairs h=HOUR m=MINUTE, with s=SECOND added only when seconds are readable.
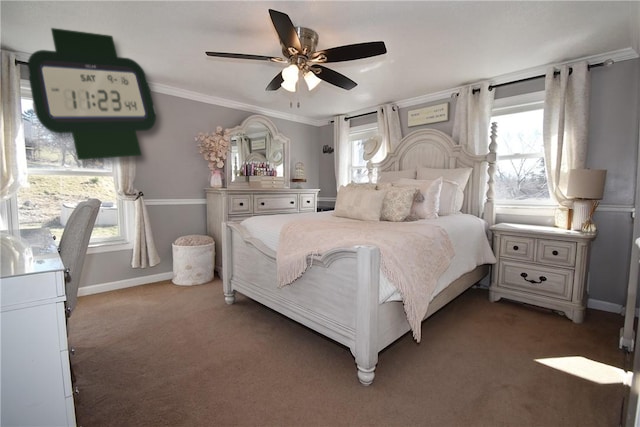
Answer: h=11 m=23 s=44
